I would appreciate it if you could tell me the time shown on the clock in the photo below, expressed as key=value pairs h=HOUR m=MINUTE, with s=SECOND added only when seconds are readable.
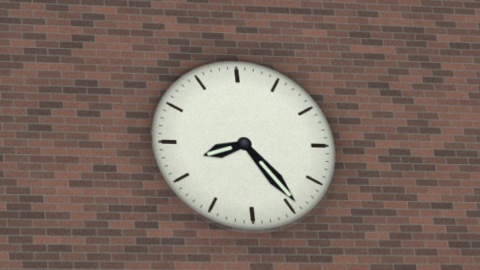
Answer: h=8 m=24
